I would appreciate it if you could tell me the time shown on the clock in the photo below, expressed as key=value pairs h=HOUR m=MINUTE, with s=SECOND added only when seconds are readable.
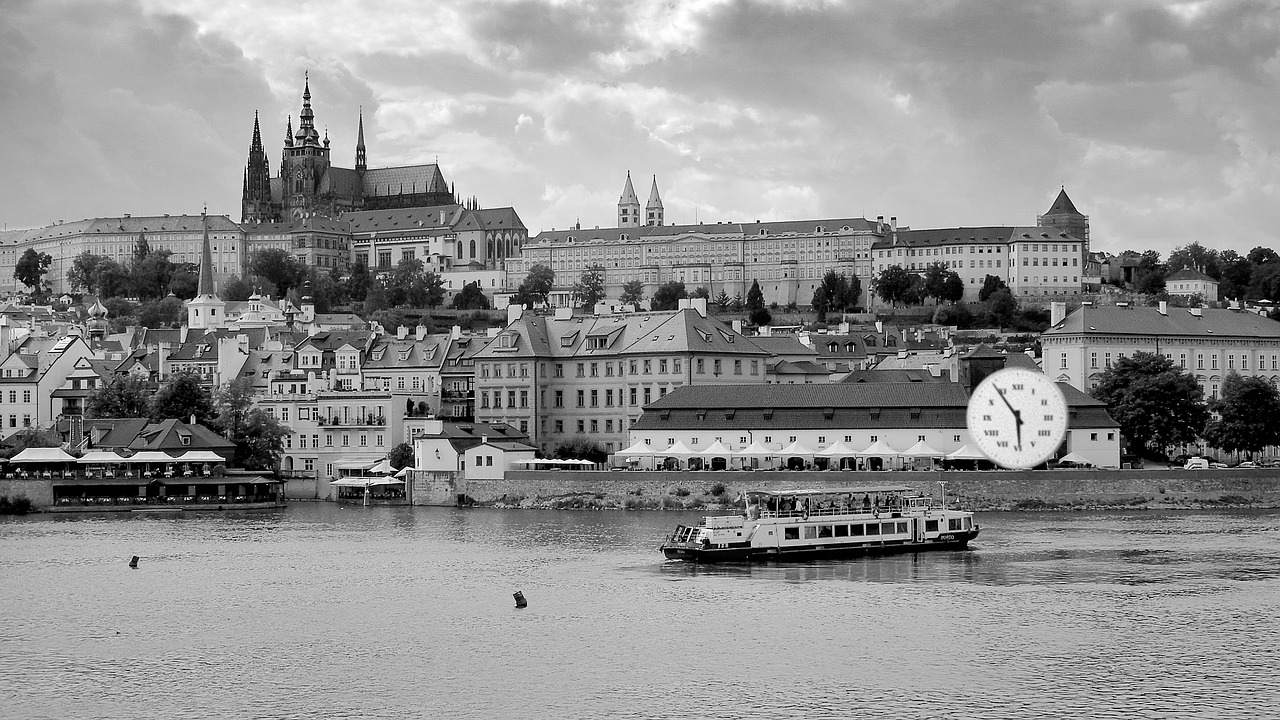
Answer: h=5 m=54
